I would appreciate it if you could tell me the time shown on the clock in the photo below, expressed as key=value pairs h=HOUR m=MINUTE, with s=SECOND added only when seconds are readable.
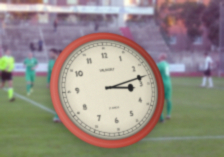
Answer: h=3 m=13
